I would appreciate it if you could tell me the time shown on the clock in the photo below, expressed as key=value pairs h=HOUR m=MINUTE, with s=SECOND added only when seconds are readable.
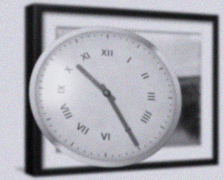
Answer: h=10 m=25
